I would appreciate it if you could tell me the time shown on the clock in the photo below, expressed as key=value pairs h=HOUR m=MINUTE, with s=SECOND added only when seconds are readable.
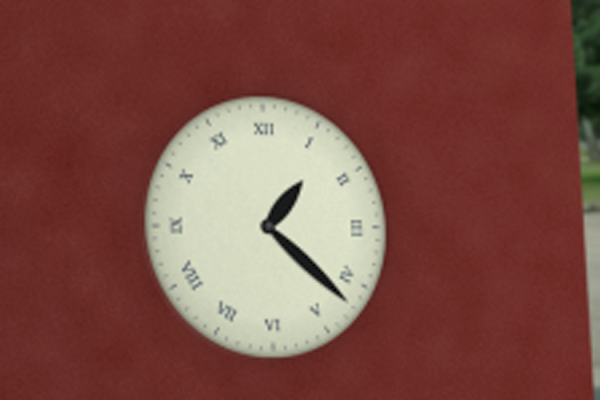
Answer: h=1 m=22
